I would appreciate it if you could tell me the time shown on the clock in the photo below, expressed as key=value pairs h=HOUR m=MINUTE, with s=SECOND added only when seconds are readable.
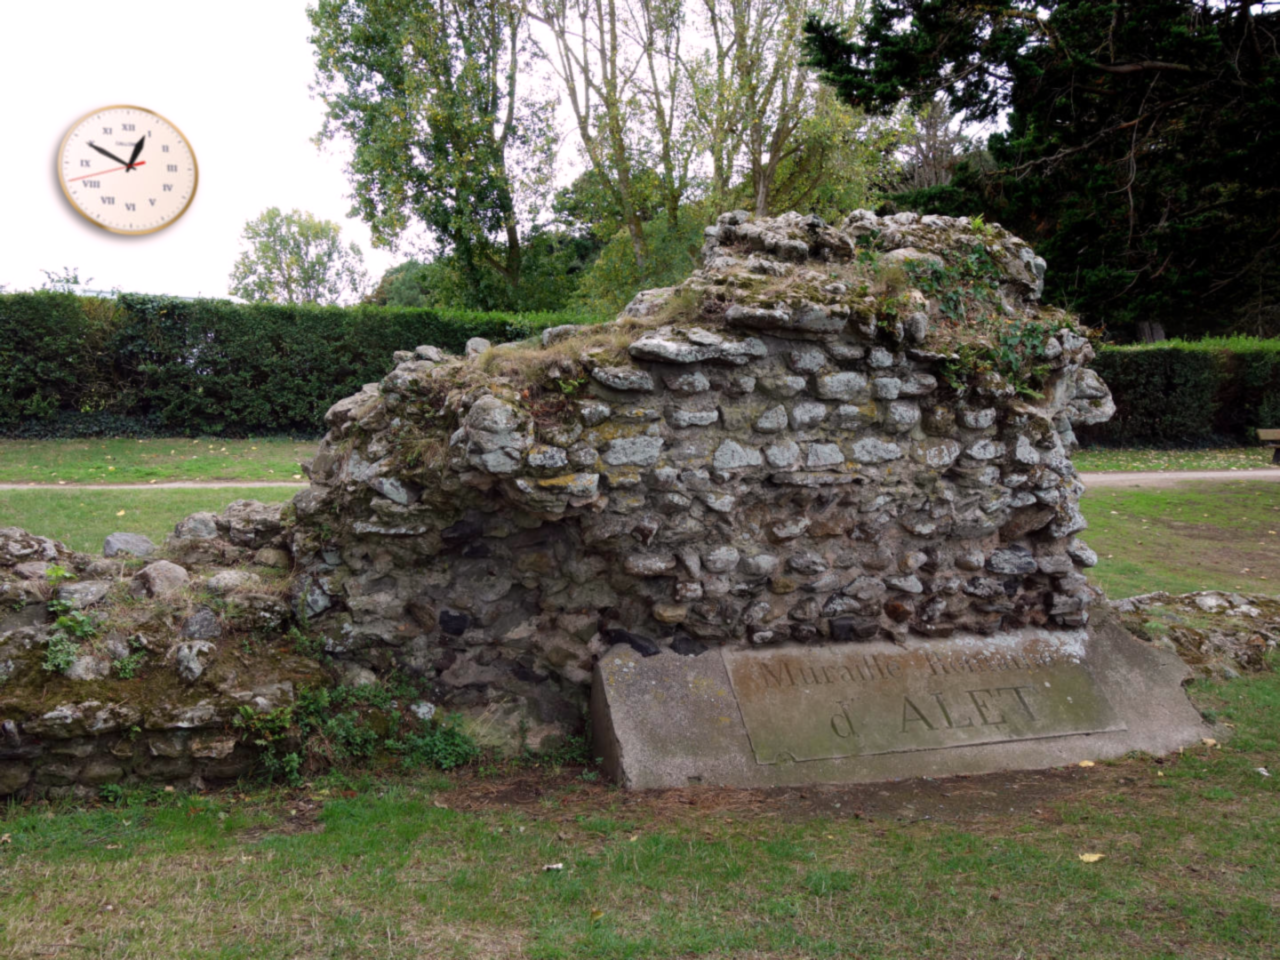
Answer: h=12 m=49 s=42
